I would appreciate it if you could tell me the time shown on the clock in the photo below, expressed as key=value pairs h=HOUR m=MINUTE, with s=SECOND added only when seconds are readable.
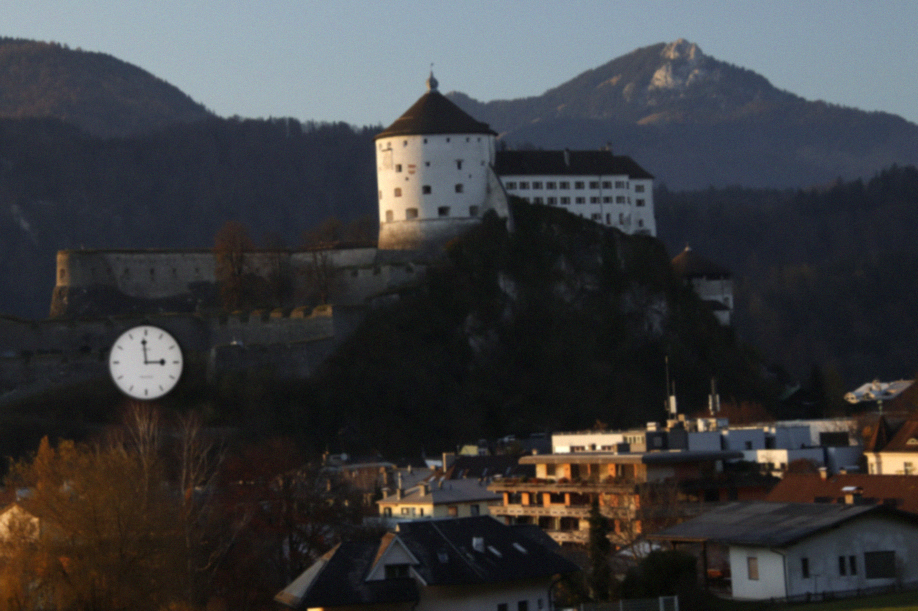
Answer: h=2 m=59
